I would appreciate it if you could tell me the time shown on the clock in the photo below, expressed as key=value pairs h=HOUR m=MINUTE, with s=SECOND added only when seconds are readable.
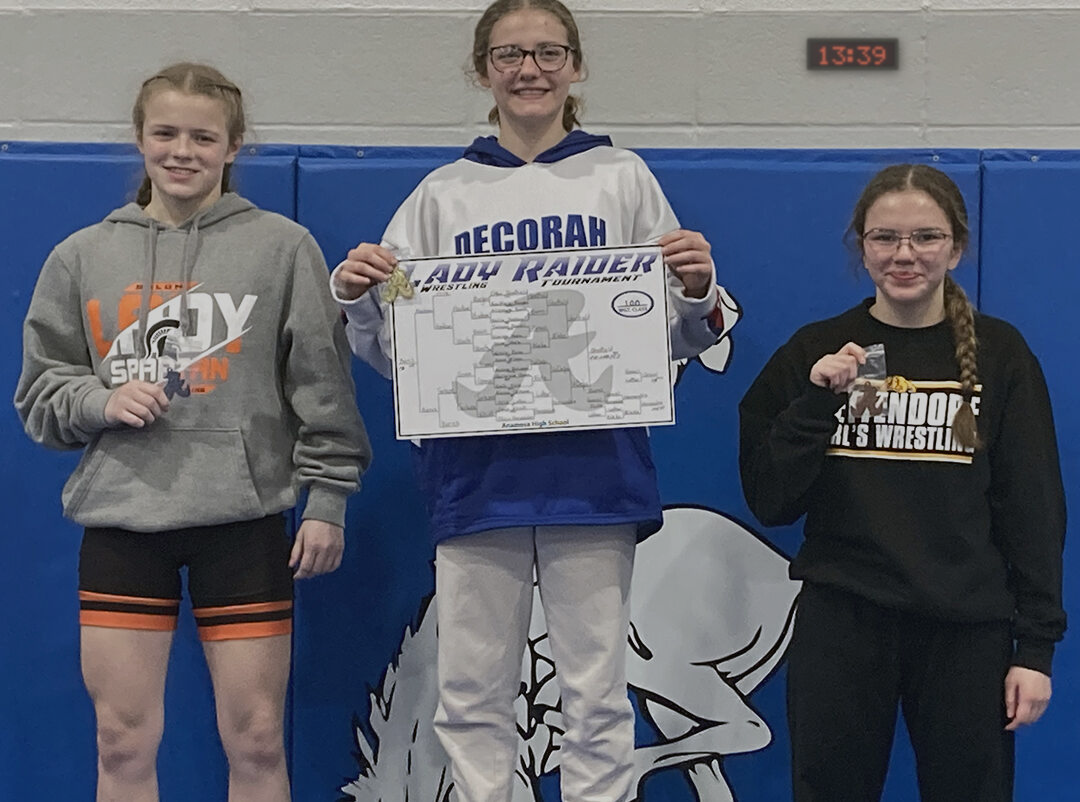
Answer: h=13 m=39
